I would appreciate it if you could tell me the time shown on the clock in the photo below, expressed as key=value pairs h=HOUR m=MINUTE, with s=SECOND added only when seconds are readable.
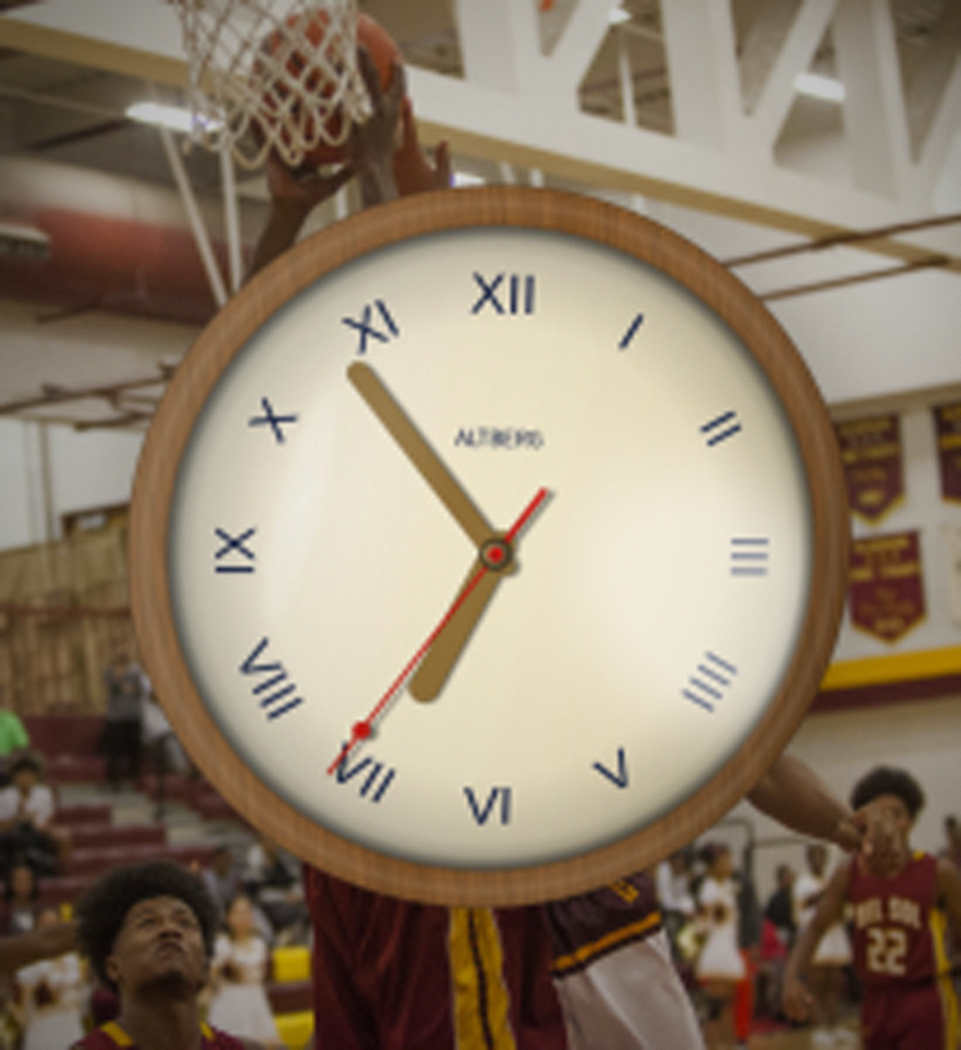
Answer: h=6 m=53 s=36
